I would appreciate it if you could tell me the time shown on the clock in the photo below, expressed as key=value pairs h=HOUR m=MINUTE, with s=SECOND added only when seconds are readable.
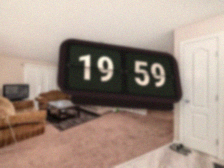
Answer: h=19 m=59
